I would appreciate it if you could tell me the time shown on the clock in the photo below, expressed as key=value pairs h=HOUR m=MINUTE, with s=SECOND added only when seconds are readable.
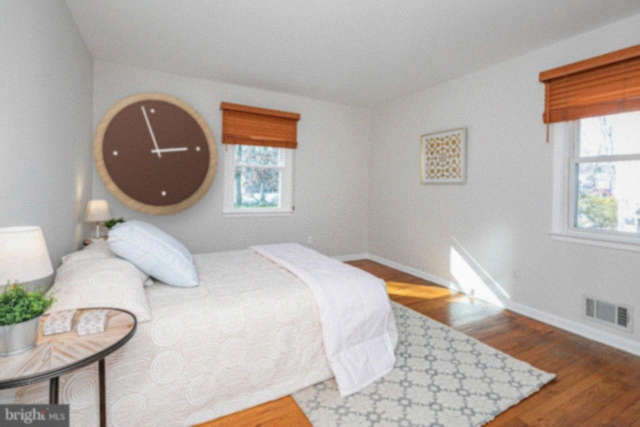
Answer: h=2 m=58
